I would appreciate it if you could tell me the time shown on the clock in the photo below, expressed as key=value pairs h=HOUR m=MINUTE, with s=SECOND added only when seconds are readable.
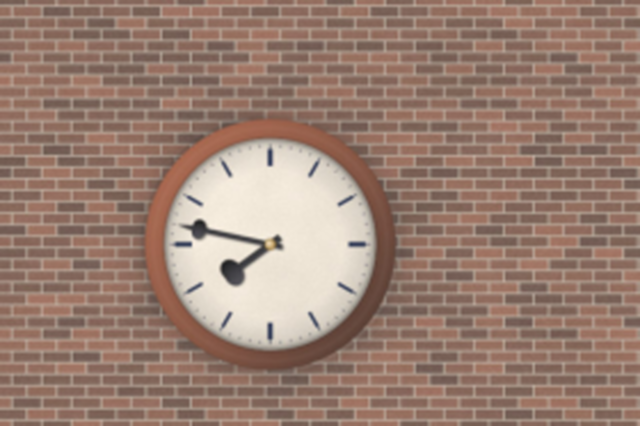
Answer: h=7 m=47
